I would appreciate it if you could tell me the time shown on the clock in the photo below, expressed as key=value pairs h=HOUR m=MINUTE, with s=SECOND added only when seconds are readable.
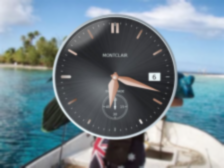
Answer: h=6 m=18
